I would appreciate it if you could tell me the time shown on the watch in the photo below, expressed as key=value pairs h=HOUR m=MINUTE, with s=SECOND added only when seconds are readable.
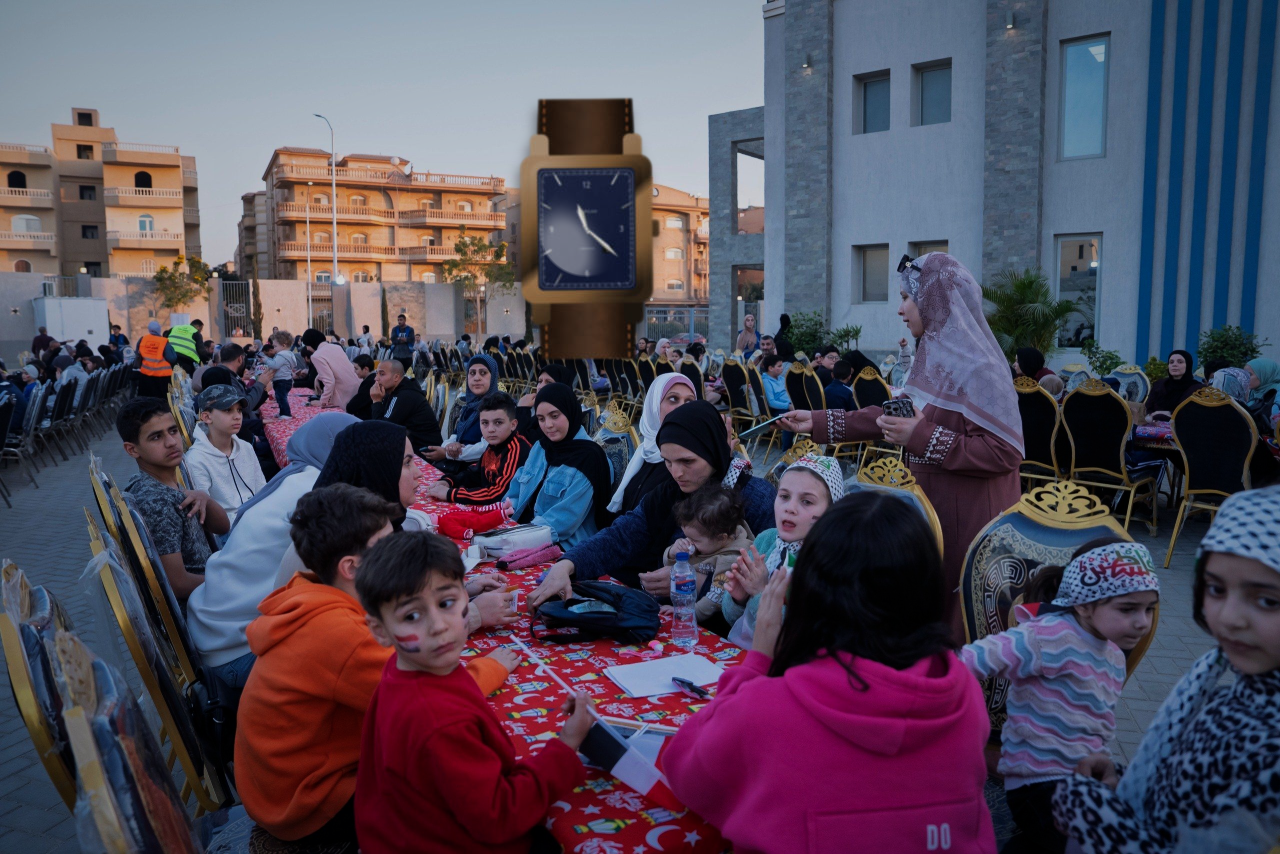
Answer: h=11 m=22
